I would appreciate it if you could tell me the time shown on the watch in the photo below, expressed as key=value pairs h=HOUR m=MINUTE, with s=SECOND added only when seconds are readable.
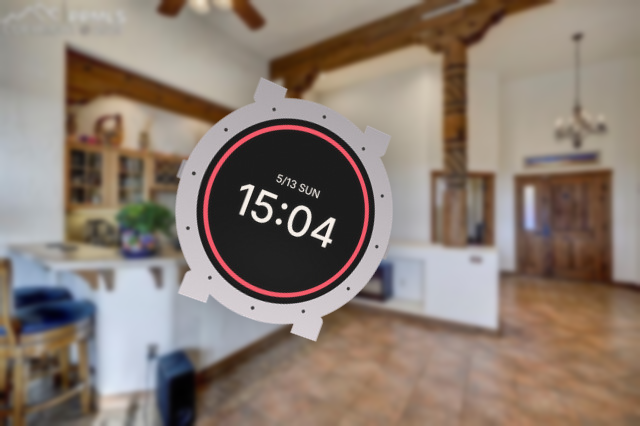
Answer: h=15 m=4
